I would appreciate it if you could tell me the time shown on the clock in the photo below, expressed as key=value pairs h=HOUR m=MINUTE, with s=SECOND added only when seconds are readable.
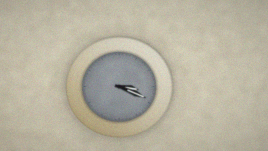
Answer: h=3 m=19
